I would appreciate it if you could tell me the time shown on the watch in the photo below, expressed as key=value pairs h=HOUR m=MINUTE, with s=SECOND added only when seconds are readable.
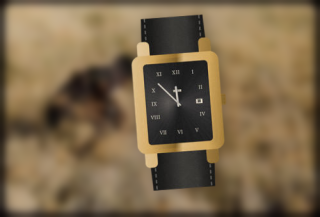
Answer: h=11 m=53
